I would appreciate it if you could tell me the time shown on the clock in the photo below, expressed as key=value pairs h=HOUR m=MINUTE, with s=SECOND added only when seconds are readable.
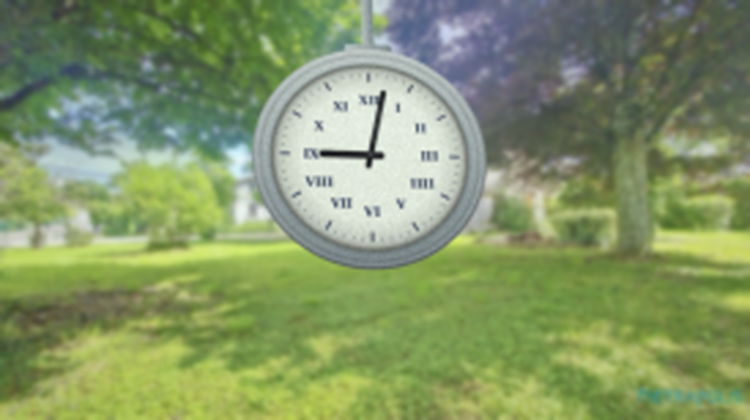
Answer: h=9 m=2
